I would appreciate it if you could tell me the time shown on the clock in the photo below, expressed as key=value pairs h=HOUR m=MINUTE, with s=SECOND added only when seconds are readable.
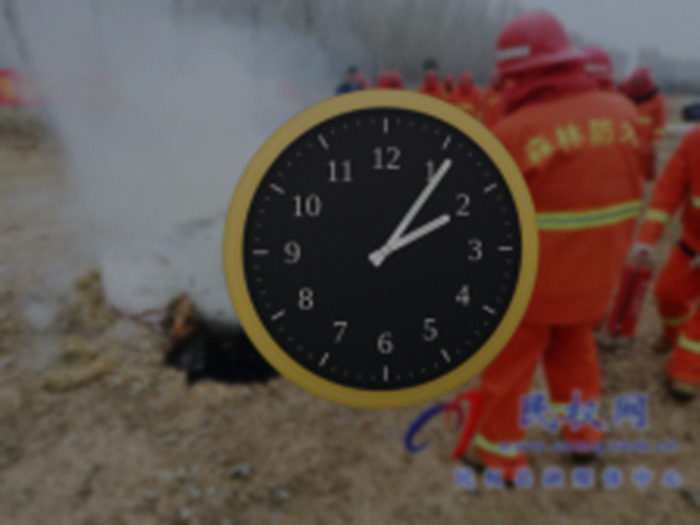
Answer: h=2 m=6
